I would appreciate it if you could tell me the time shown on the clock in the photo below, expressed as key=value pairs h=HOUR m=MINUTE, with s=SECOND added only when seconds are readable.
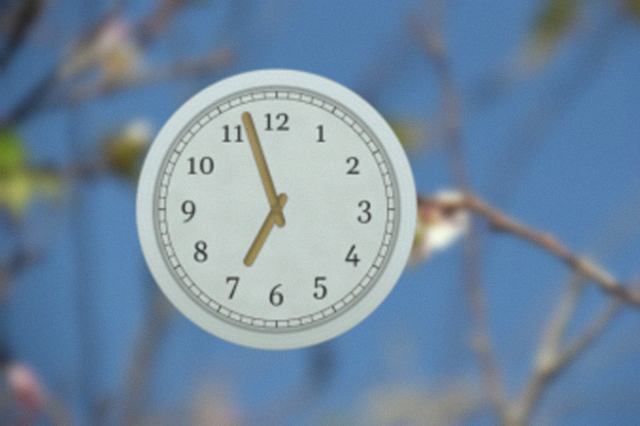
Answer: h=6 m=57
